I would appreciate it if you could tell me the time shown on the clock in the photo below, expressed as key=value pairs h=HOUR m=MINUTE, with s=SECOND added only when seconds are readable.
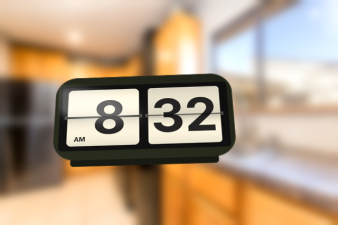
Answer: h=8 m=32
